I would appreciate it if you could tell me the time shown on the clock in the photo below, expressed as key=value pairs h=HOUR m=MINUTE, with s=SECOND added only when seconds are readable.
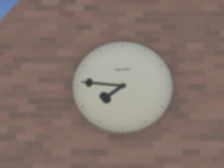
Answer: h=7 m=46
